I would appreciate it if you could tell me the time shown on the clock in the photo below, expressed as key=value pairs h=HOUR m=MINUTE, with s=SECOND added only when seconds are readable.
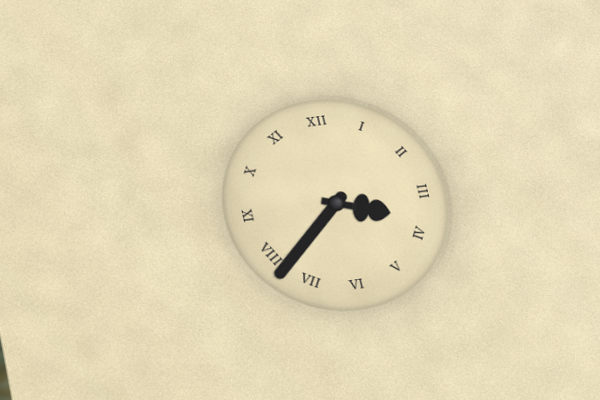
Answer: h=3 m=38
